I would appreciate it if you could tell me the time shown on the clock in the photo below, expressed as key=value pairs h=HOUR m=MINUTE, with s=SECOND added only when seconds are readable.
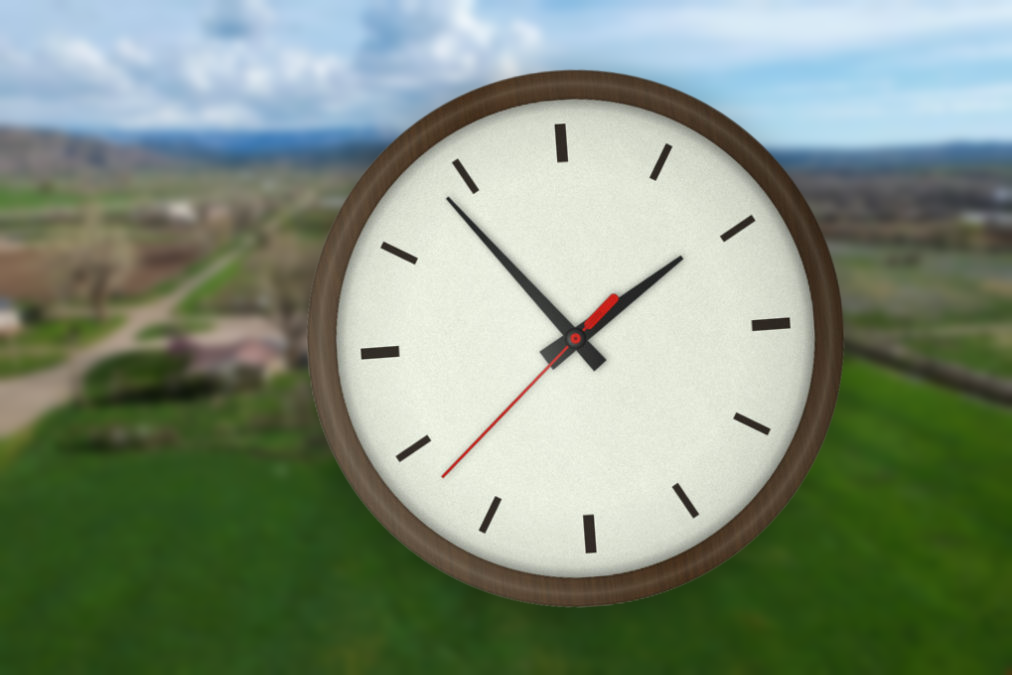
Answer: h=1 m=53 s=38
